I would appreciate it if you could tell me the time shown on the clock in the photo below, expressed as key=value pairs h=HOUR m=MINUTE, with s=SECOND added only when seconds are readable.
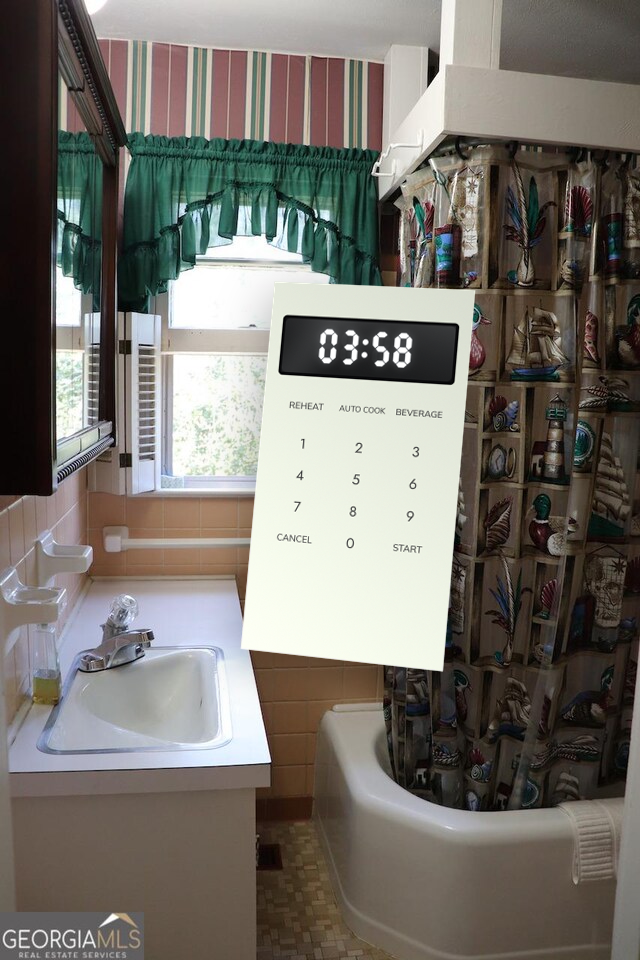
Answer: h=3 m=58
